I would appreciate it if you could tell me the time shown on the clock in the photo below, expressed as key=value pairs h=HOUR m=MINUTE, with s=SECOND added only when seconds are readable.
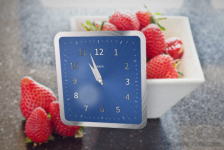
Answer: h=10 m=57
